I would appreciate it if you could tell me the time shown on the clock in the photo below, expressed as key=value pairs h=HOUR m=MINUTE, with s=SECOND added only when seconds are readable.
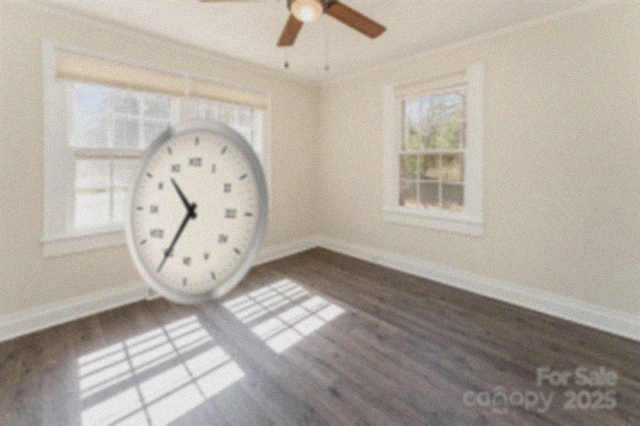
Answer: h=10 m=35
